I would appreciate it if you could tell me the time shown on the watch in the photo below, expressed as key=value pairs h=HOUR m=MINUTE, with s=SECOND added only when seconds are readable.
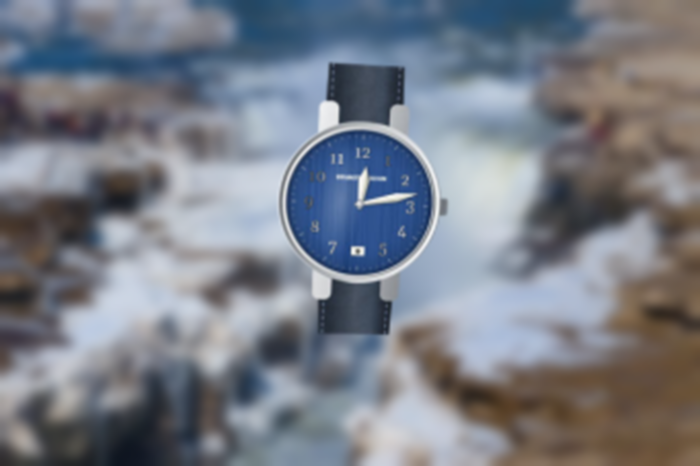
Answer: h=12 m=13
